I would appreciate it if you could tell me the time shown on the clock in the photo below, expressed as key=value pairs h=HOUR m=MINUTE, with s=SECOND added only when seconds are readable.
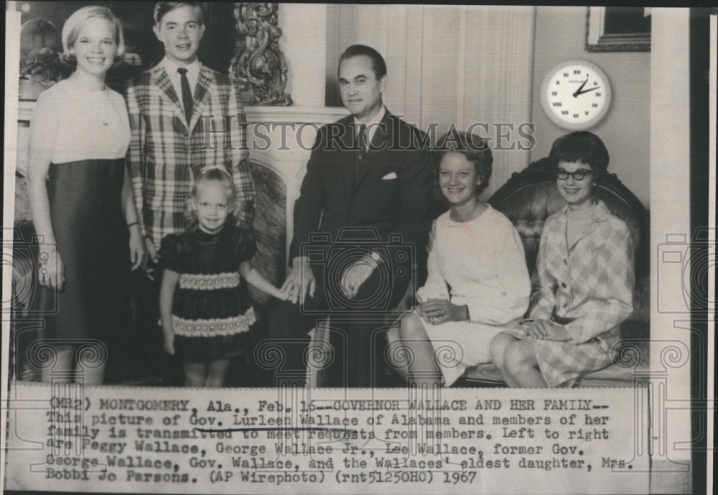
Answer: h=1 m=12
